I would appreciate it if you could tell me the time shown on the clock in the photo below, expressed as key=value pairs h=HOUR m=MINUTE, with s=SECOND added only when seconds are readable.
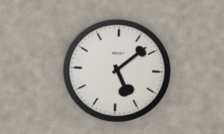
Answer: h=5 m=8
